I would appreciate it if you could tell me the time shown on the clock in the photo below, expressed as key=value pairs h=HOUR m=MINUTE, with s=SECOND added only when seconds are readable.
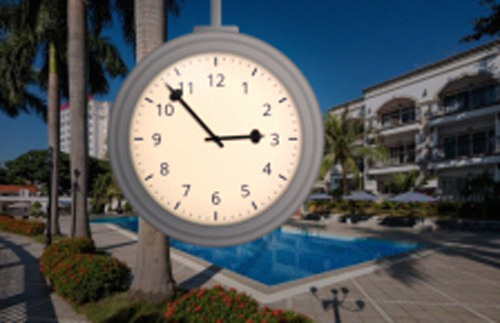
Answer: h=2 m=53
